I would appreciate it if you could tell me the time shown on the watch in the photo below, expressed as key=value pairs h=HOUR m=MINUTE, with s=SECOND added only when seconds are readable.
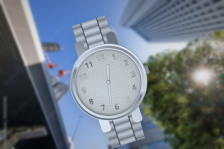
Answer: h=12 m=32
